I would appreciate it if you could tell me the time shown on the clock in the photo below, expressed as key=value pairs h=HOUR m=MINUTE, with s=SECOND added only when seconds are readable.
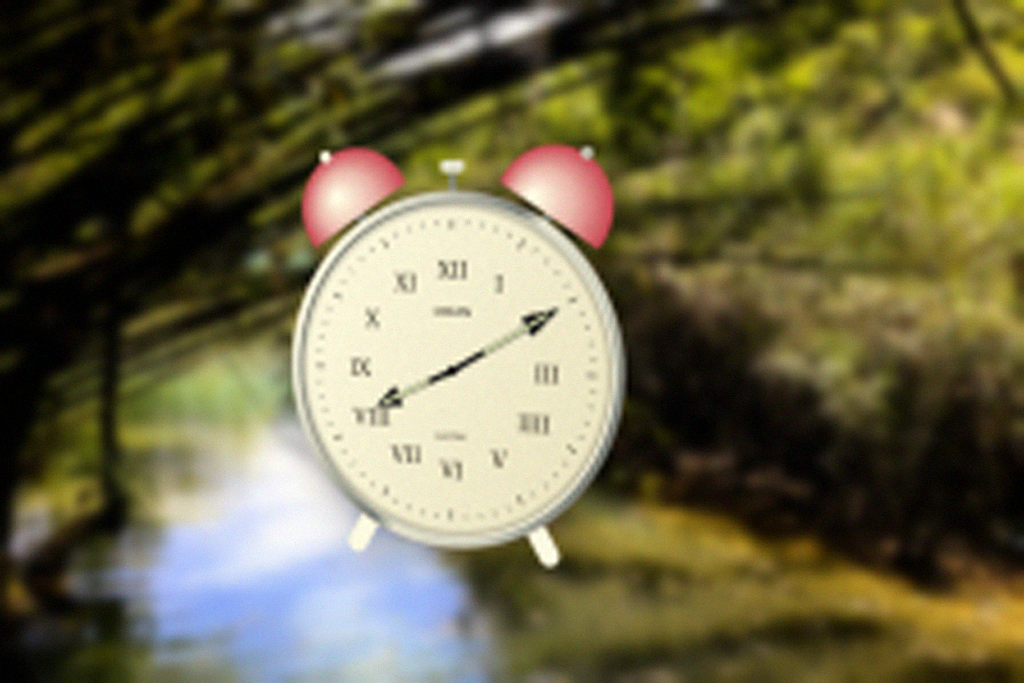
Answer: h=8 m=10
